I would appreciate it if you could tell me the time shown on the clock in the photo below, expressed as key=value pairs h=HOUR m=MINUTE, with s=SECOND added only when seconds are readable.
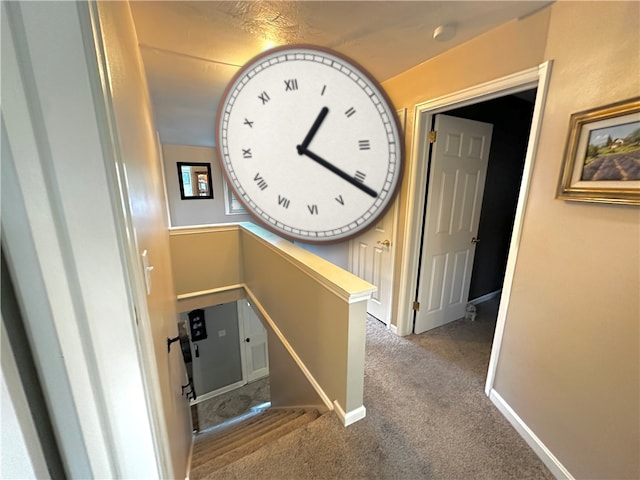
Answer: h=1 m=21
